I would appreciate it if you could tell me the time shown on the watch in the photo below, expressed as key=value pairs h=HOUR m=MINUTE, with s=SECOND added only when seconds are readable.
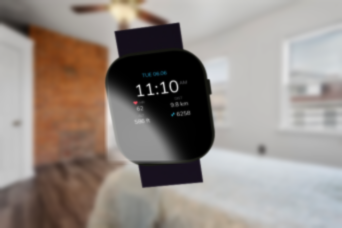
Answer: h=11 m=10
